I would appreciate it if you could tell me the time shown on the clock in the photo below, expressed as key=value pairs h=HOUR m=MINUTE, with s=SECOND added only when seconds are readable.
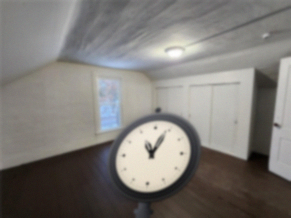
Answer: h=11 m=4
